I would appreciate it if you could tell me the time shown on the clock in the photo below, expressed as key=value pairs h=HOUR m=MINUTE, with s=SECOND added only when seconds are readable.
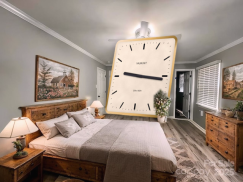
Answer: h=9 m=16
